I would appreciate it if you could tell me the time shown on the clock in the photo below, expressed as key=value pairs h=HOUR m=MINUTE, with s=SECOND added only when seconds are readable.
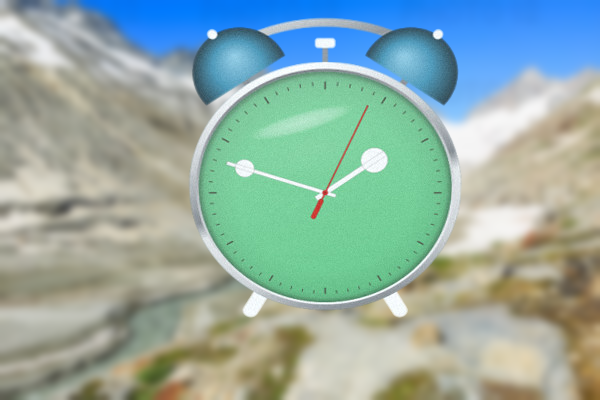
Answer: h=1 m=48 s=4
